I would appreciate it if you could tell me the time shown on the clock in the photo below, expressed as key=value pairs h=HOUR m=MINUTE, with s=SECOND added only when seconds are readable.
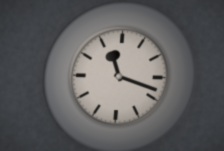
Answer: h=11 m=18
